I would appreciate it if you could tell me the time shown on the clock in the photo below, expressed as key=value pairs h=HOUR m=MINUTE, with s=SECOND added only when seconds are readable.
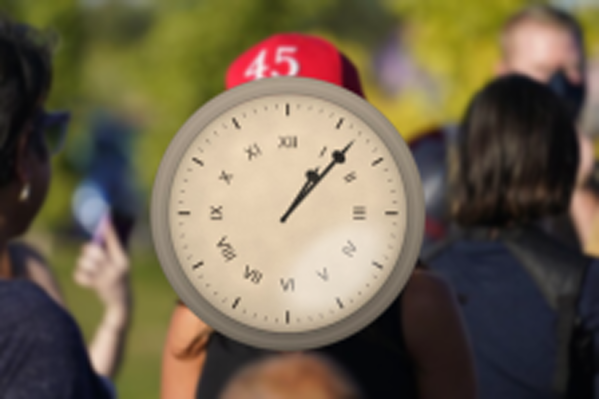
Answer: h=1 m=7
